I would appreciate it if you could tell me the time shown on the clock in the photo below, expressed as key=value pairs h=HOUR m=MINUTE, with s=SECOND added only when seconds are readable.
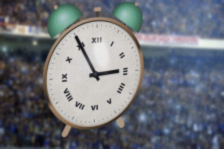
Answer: h=2 m=55
